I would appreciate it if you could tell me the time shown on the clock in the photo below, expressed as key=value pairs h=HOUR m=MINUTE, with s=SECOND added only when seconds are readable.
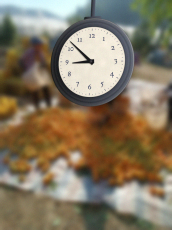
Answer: h=8 m=52
